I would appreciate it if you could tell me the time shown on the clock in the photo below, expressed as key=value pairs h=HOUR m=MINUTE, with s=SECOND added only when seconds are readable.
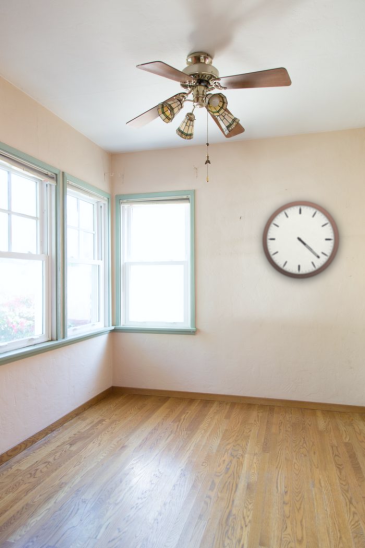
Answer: h=4 m=22
